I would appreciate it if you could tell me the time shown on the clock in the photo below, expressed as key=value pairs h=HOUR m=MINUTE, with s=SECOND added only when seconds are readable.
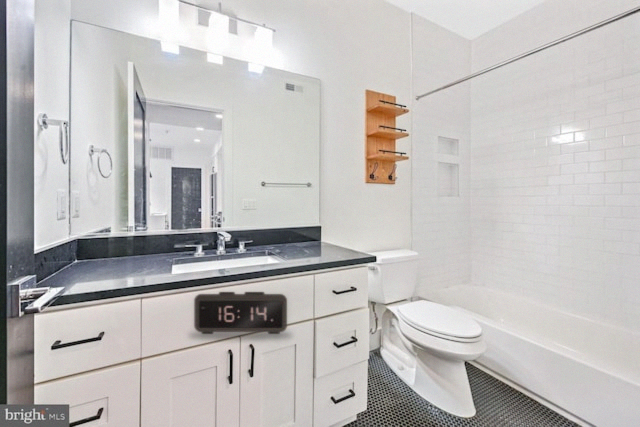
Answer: h=16 m=14
